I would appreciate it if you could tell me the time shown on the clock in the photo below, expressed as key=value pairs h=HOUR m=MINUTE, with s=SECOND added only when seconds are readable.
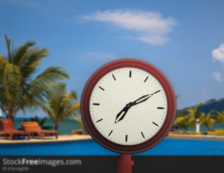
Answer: h=7 m=10
